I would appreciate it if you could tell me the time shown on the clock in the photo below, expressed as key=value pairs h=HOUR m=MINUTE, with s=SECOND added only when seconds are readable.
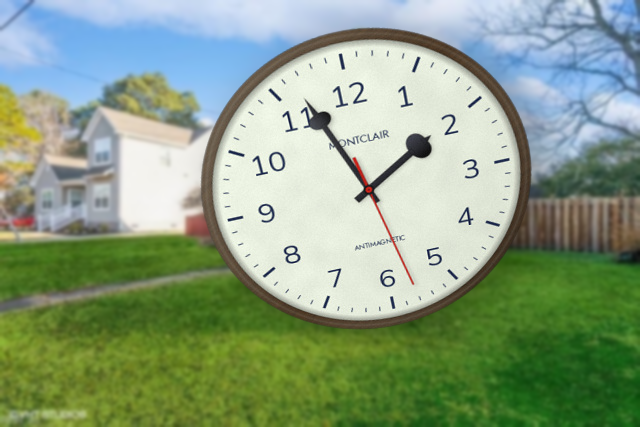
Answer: h=1 m=56 s=28
